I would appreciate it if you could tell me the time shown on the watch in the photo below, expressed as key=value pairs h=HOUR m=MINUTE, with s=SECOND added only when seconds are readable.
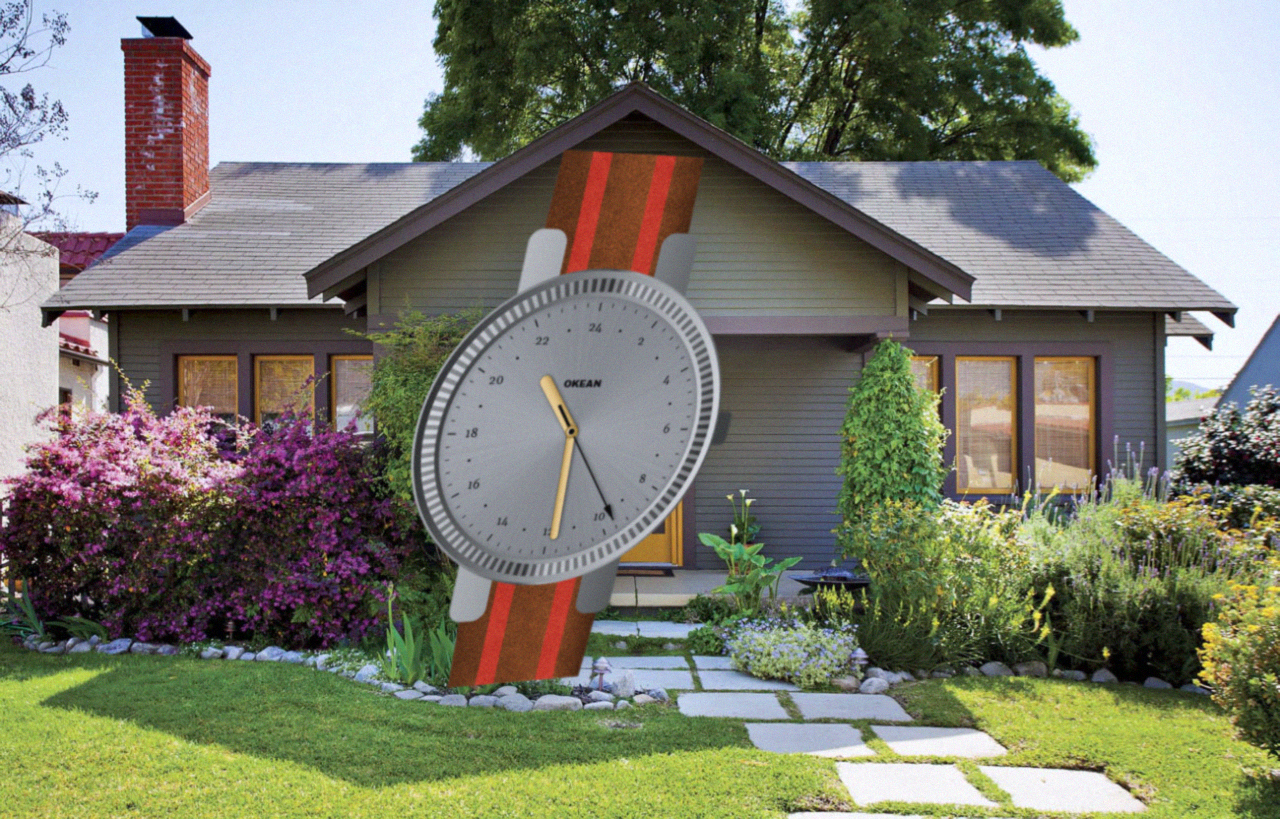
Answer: h=21 m=29 s=24
